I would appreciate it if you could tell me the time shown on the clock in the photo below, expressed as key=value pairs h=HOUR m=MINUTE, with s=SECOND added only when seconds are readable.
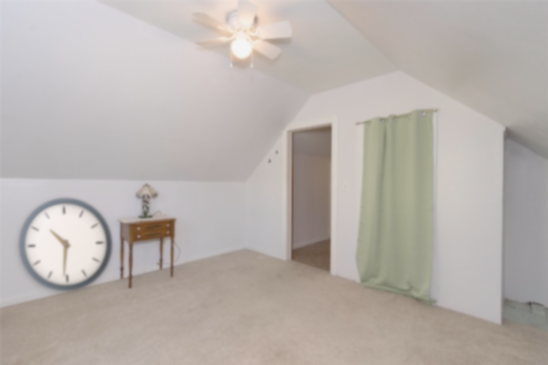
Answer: h=10 m=31
